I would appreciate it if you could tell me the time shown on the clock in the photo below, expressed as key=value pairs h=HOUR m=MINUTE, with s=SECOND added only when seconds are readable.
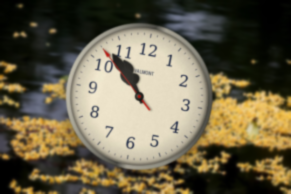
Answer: h=10 m=52 s=52
